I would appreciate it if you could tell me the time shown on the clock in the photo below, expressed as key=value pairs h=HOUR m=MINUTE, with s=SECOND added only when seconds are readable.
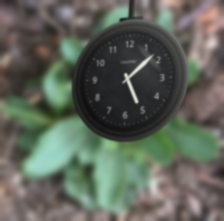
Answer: h=5 m=8
